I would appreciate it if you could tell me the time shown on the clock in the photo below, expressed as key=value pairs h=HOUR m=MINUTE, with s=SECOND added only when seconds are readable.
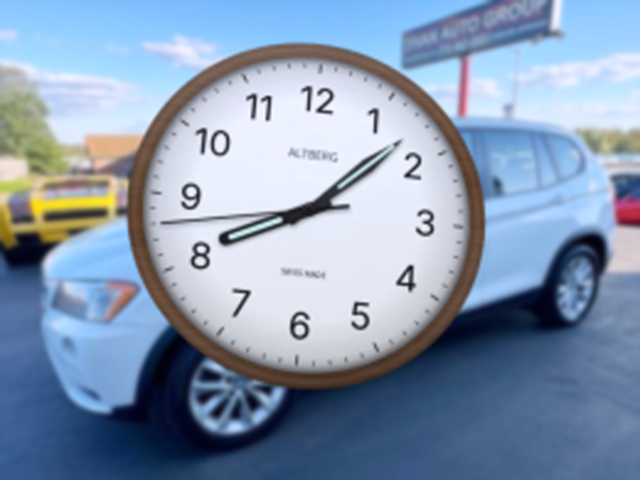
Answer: h=8 m=7 s=43
